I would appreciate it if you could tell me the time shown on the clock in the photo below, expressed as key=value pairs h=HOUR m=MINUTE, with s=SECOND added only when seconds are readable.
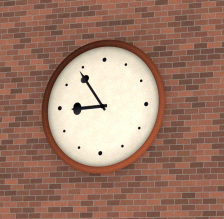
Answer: h=8 m=54
